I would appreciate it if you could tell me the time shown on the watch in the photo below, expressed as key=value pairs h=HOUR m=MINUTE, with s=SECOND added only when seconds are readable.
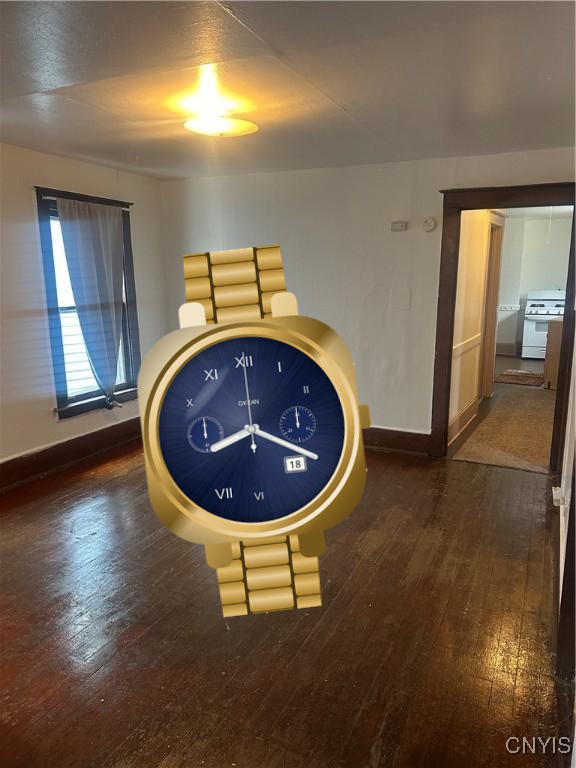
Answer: h=8 m=20
